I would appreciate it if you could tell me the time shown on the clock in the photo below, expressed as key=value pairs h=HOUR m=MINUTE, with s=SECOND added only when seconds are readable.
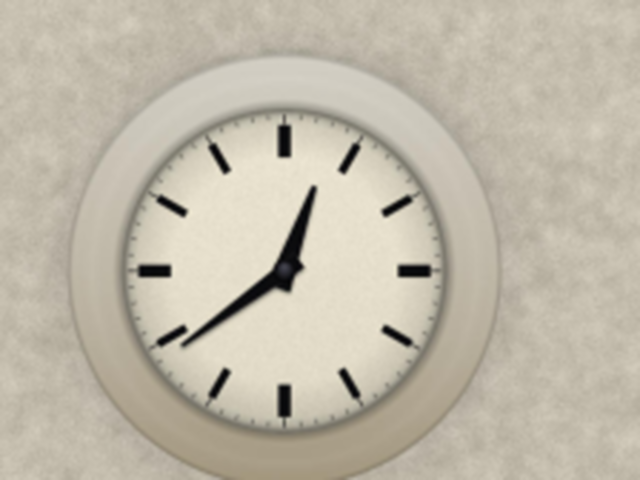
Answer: h=12 m=39
